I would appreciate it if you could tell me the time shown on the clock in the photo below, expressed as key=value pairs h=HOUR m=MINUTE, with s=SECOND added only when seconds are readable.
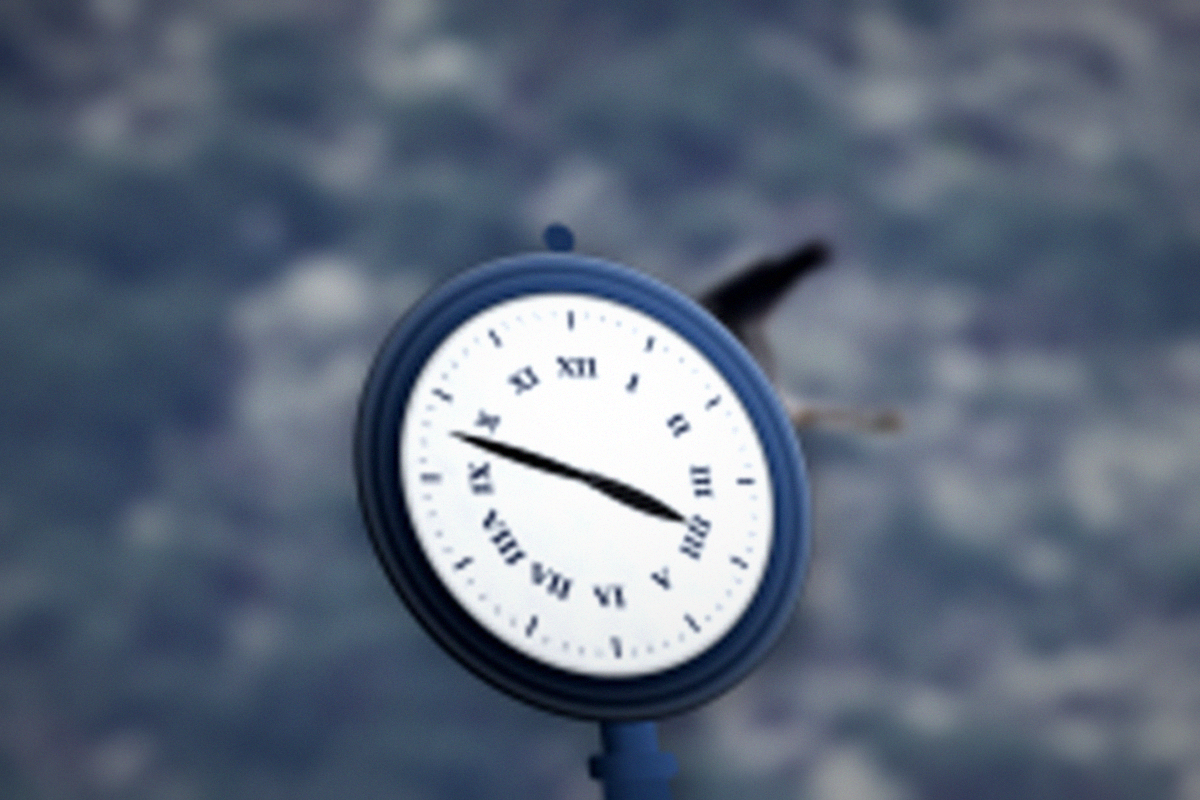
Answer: h=3 m=48
